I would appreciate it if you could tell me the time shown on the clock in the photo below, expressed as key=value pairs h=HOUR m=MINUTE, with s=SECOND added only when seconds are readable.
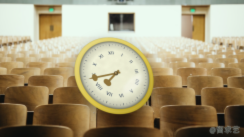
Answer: h=7 m=44
